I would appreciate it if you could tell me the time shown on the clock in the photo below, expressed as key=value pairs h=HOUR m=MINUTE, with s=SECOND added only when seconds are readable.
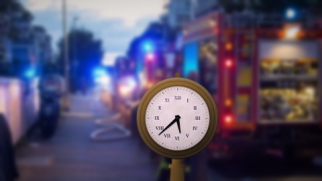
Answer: h=5 m=38
